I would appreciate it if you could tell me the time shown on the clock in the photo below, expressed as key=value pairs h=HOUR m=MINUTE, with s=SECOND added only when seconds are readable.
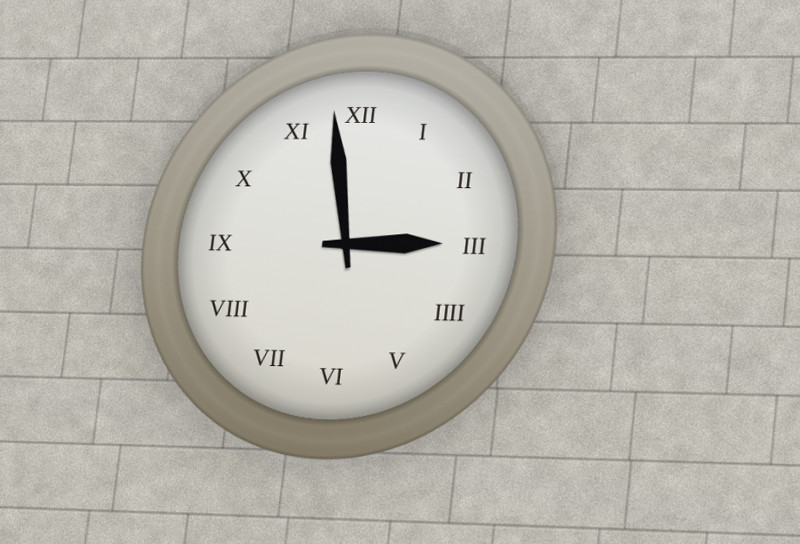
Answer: h=2 m=58
